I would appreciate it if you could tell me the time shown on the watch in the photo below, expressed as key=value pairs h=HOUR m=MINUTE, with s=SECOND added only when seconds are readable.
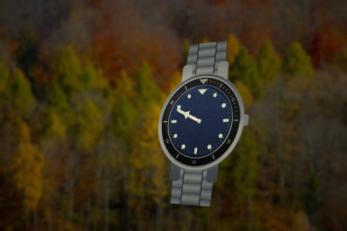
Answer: h=9 m=49
